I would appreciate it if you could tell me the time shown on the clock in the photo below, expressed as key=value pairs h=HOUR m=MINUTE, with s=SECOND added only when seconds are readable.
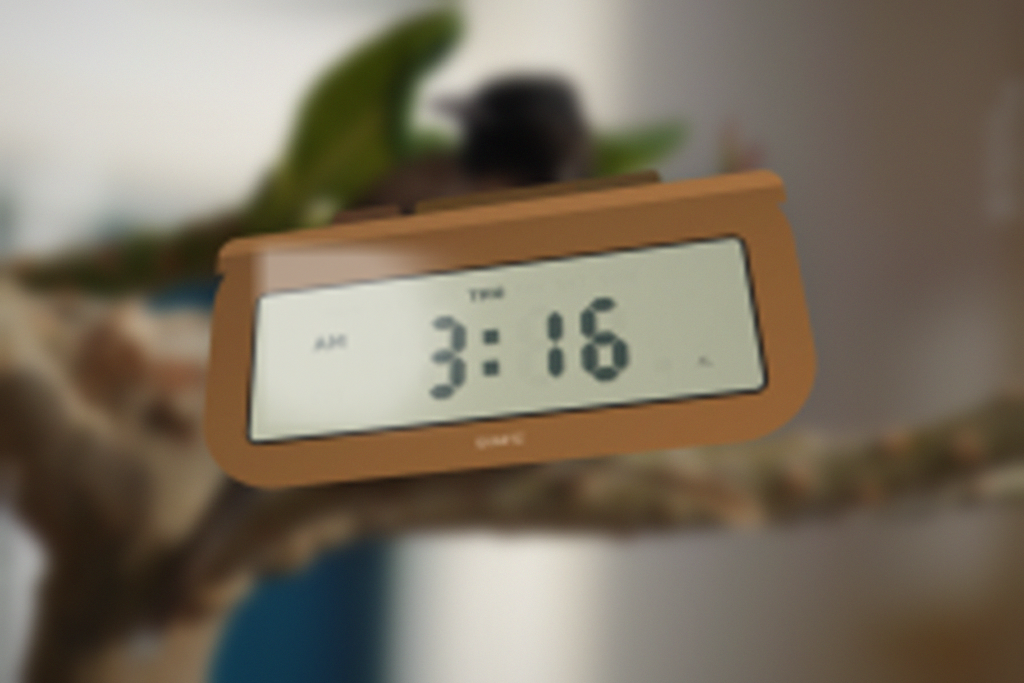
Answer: h=3 m=16
